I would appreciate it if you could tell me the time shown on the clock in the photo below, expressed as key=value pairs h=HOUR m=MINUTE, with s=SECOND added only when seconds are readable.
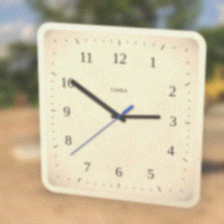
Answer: h=2 m=50 s=38
